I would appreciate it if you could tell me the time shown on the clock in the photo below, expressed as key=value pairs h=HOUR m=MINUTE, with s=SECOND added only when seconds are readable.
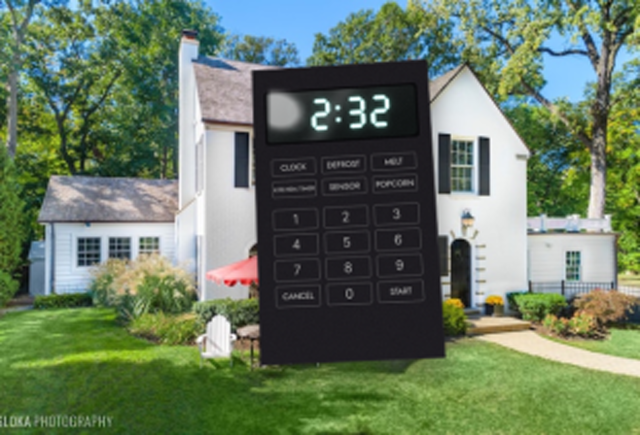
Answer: h=2 m=32
